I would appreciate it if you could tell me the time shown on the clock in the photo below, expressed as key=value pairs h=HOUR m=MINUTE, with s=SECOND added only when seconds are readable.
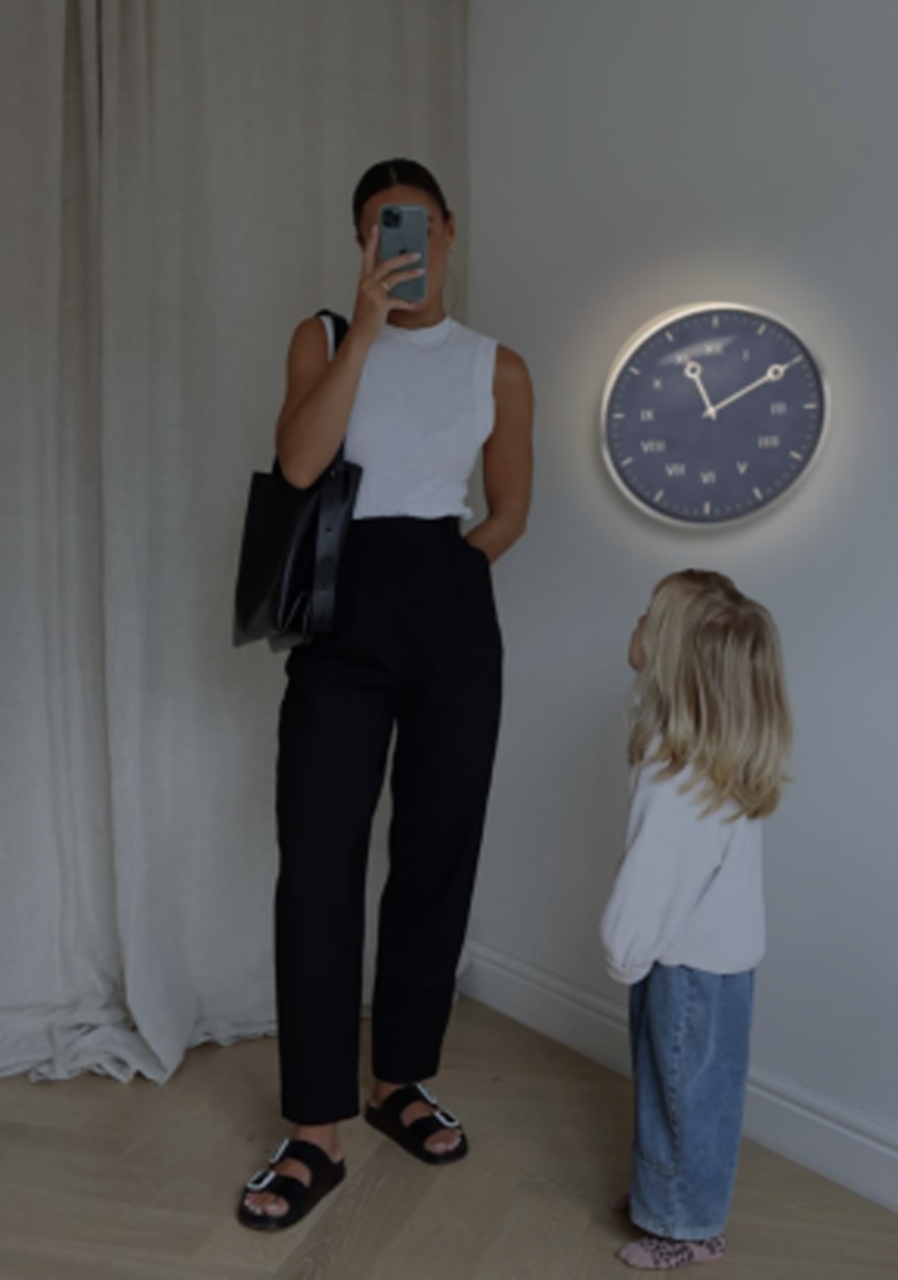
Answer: h=11 m=10
